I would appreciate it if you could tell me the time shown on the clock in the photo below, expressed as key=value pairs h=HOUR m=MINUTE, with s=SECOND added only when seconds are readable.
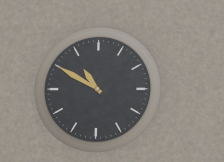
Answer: h=10 m=50
